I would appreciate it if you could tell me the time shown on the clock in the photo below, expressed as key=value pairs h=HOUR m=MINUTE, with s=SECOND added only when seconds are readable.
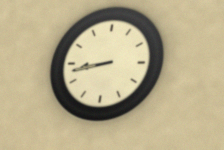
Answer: h=8 m=43
